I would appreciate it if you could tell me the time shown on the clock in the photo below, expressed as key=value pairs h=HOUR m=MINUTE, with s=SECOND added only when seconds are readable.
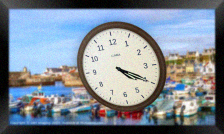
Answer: h=4 m=20
